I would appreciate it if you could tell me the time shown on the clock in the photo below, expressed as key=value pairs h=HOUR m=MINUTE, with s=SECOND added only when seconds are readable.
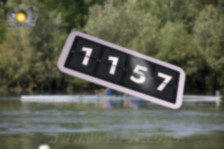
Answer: h=11 m=57
